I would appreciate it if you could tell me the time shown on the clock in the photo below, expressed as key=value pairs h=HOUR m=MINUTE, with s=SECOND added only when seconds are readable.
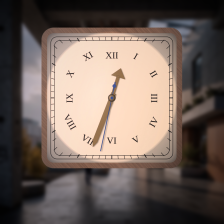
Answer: h=12 m=33 s=32
